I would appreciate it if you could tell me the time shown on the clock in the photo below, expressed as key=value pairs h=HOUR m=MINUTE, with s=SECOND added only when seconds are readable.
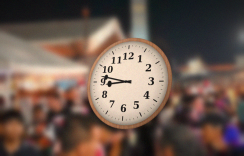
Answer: h=8 m=47
